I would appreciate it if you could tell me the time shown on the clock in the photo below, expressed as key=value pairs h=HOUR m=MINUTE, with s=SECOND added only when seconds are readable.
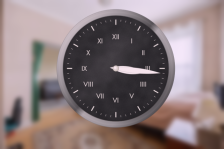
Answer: h=3 m=16
